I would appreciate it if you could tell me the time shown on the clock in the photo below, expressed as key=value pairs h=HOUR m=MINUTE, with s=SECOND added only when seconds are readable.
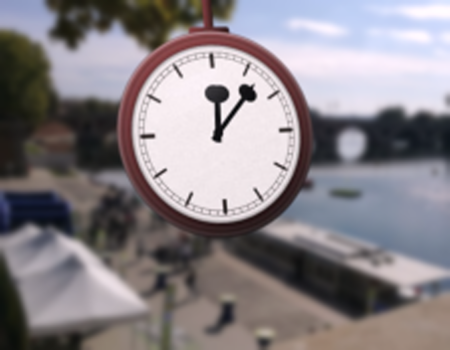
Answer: h=12 m=7
